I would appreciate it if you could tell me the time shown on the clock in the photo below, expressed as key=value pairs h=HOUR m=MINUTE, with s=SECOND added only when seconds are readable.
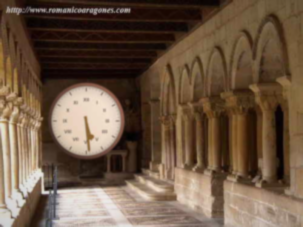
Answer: h=5 m=29
